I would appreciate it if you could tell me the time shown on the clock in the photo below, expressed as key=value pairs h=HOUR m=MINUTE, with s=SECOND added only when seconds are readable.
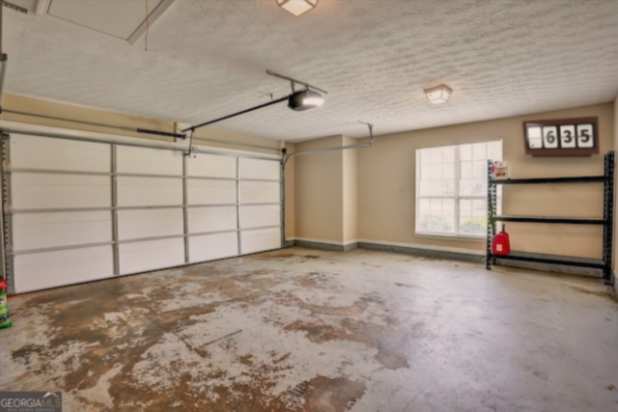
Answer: h=6 m=35
